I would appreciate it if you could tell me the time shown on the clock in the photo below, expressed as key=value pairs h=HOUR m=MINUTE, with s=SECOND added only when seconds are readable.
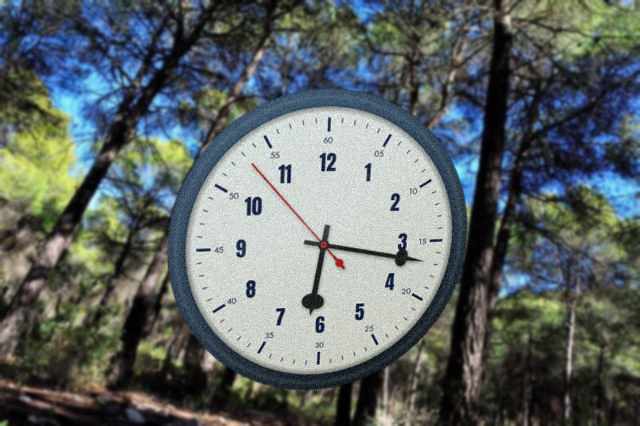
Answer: h=6 m=16 s=53
